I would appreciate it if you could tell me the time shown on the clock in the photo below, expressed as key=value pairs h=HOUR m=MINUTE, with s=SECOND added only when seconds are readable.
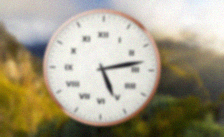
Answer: h=5 m=13
